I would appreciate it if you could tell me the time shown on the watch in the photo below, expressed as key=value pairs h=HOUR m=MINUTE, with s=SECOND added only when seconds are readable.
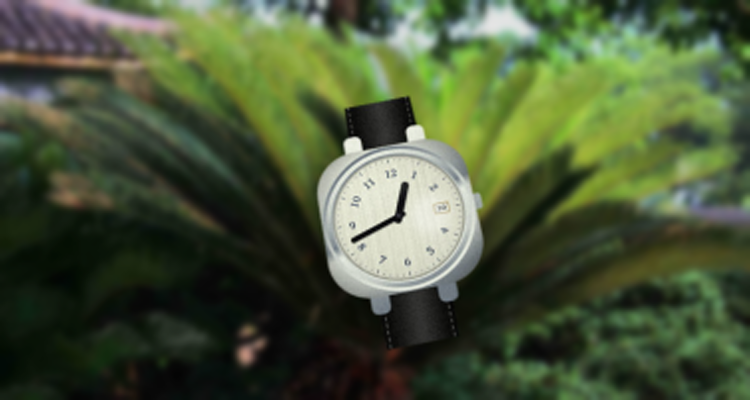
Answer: h=12 m=42
